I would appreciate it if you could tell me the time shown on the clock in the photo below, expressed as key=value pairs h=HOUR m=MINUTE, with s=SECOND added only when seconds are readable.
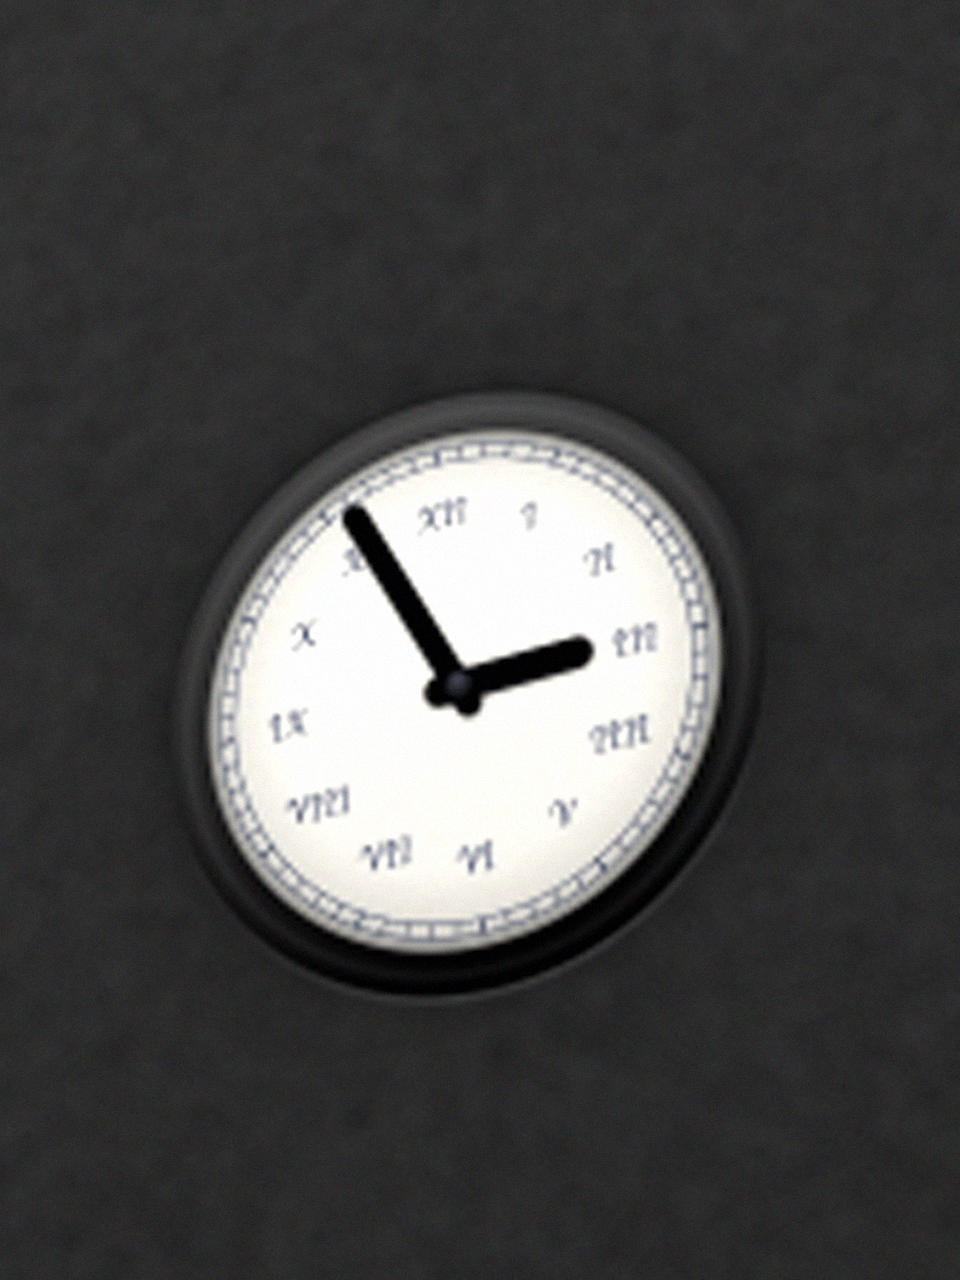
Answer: h=2 m=56
